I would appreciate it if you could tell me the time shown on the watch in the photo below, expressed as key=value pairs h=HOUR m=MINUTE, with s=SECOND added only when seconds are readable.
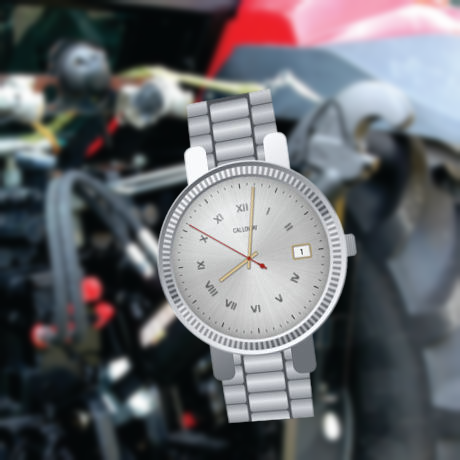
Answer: h=8 m=1 s=51
